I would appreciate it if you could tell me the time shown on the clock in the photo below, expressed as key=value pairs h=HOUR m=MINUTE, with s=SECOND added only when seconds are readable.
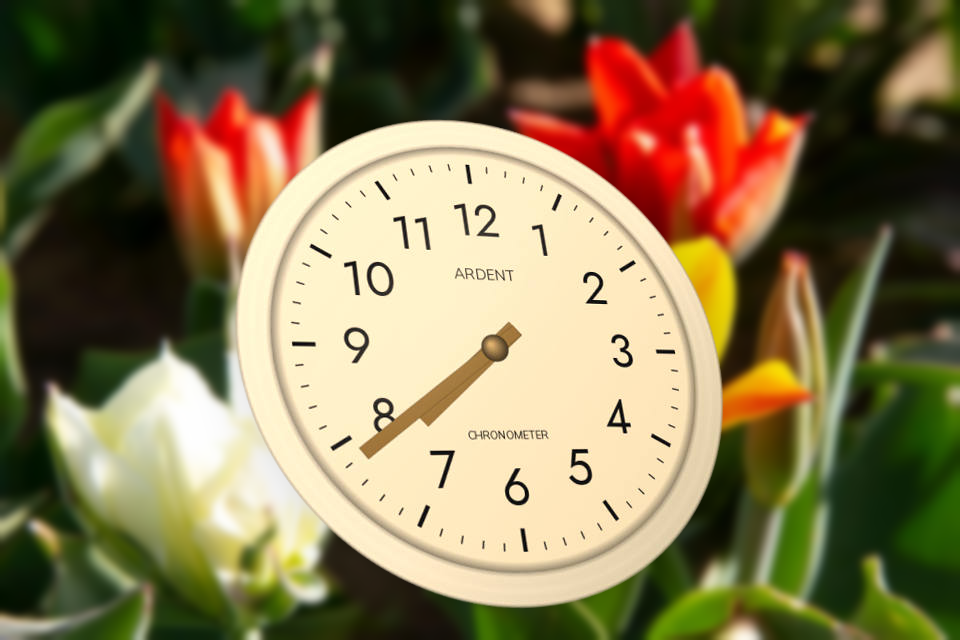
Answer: h=7 m=39
